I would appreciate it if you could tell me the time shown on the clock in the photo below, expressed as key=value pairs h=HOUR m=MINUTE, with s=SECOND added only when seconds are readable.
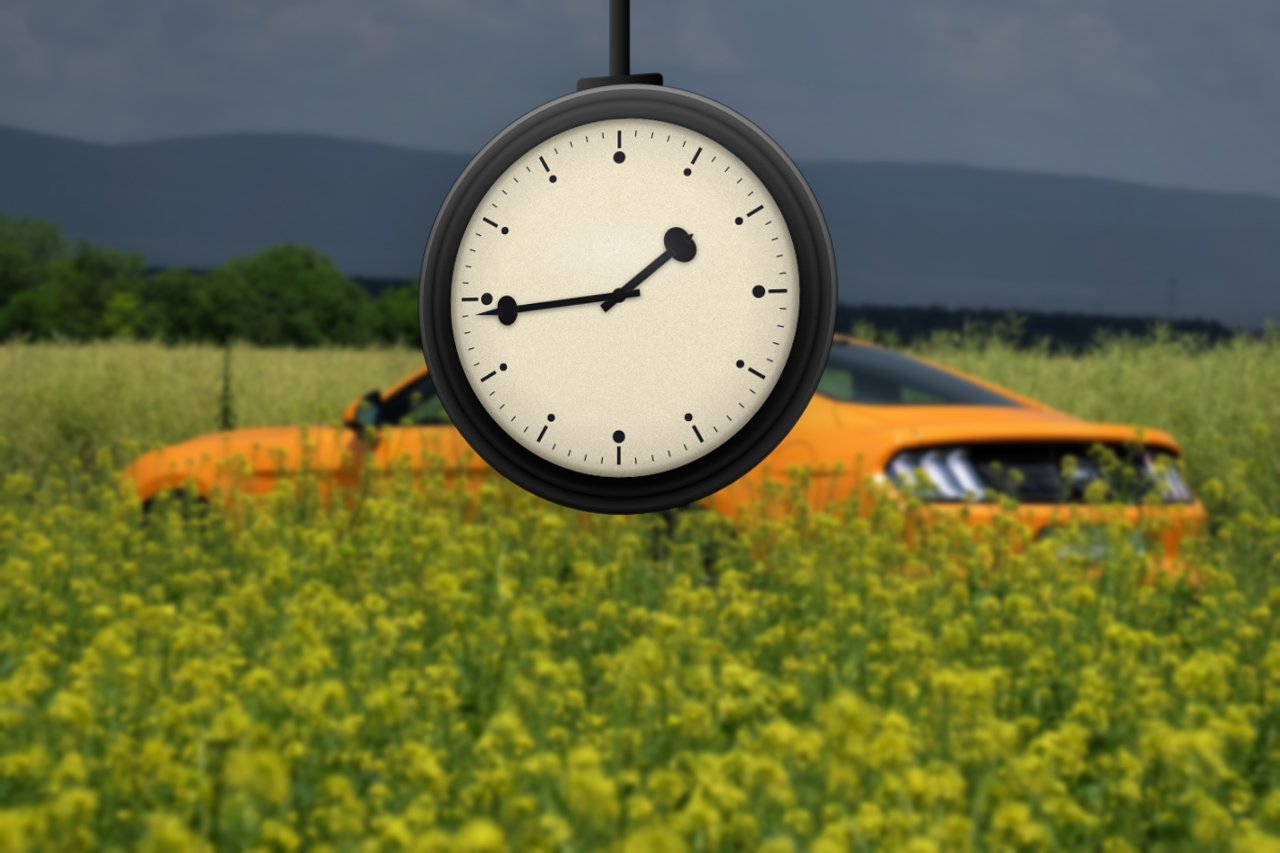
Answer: h=1 m=44
